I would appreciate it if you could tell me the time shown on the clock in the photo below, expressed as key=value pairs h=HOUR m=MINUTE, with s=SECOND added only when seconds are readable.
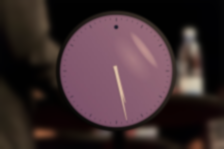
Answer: h=5 m=28
